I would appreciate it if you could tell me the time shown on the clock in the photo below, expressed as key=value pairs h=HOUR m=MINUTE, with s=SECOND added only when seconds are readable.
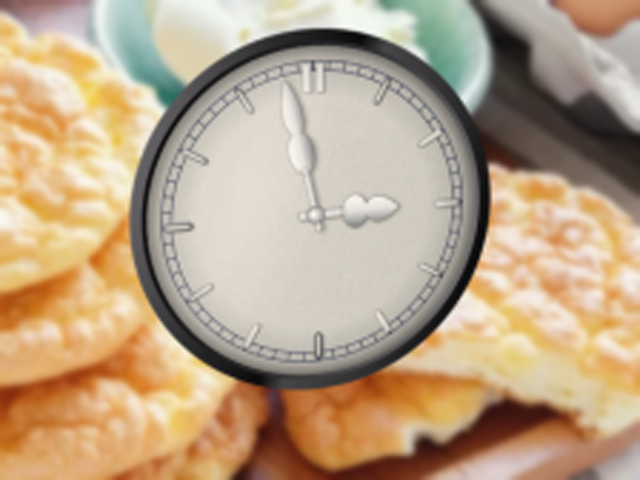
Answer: h=2 m=58
